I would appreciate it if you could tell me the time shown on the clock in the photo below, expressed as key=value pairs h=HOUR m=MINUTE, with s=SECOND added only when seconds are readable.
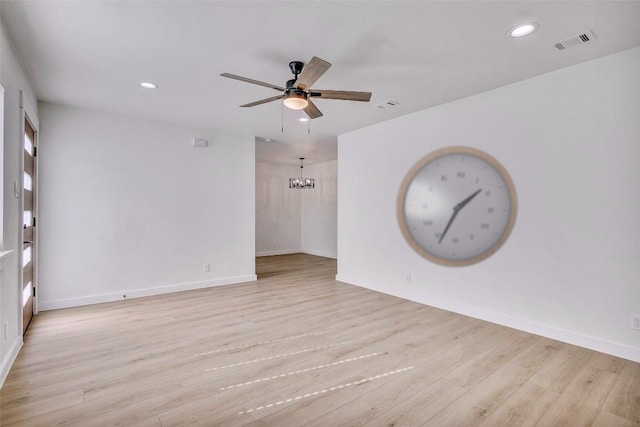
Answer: h=1 m=34
